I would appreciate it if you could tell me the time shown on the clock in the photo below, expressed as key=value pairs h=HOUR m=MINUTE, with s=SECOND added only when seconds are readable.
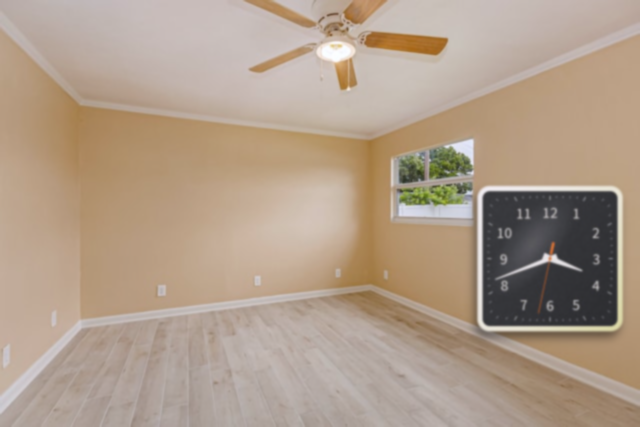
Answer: h=3 m=41 s=32
